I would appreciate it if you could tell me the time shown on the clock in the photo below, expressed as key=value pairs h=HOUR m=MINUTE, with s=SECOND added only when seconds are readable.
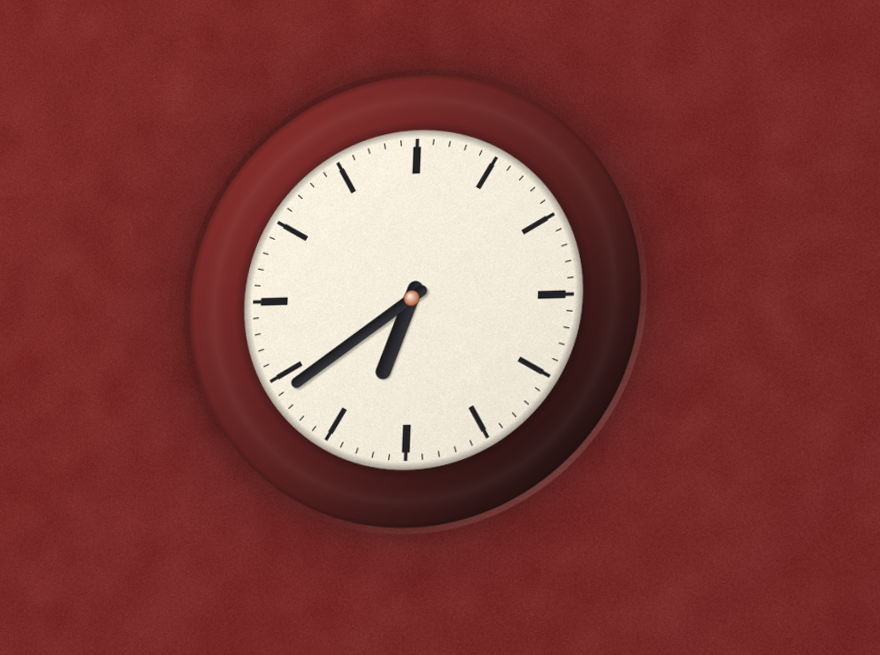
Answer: h=6 m=39
